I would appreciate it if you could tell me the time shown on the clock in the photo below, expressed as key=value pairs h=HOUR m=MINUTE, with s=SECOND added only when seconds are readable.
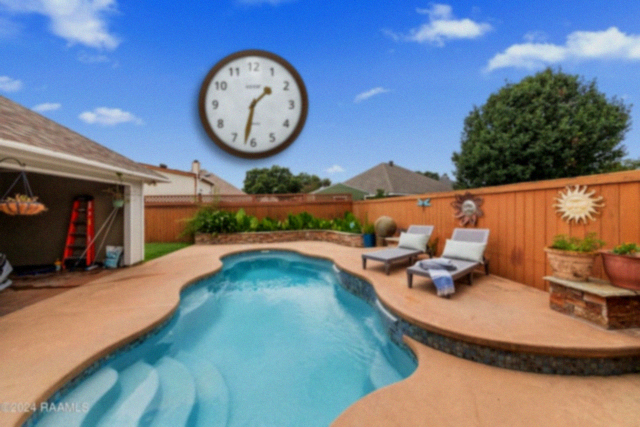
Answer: h=1 m=32
